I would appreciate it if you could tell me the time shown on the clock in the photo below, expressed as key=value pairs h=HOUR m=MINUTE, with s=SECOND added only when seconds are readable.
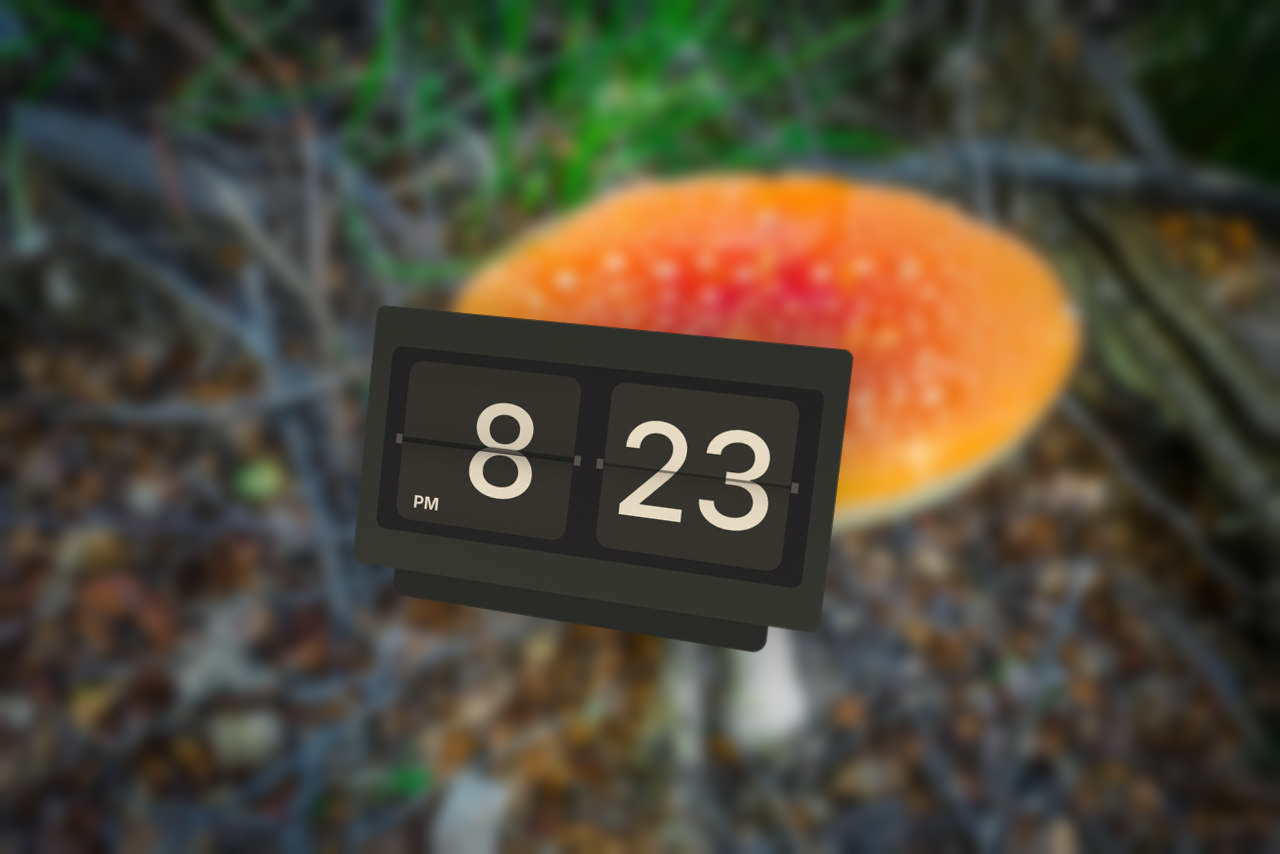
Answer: h=8 m=23
